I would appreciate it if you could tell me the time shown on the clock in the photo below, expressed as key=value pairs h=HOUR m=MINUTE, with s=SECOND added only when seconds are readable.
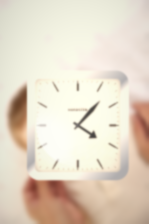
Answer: h=4 m=7
